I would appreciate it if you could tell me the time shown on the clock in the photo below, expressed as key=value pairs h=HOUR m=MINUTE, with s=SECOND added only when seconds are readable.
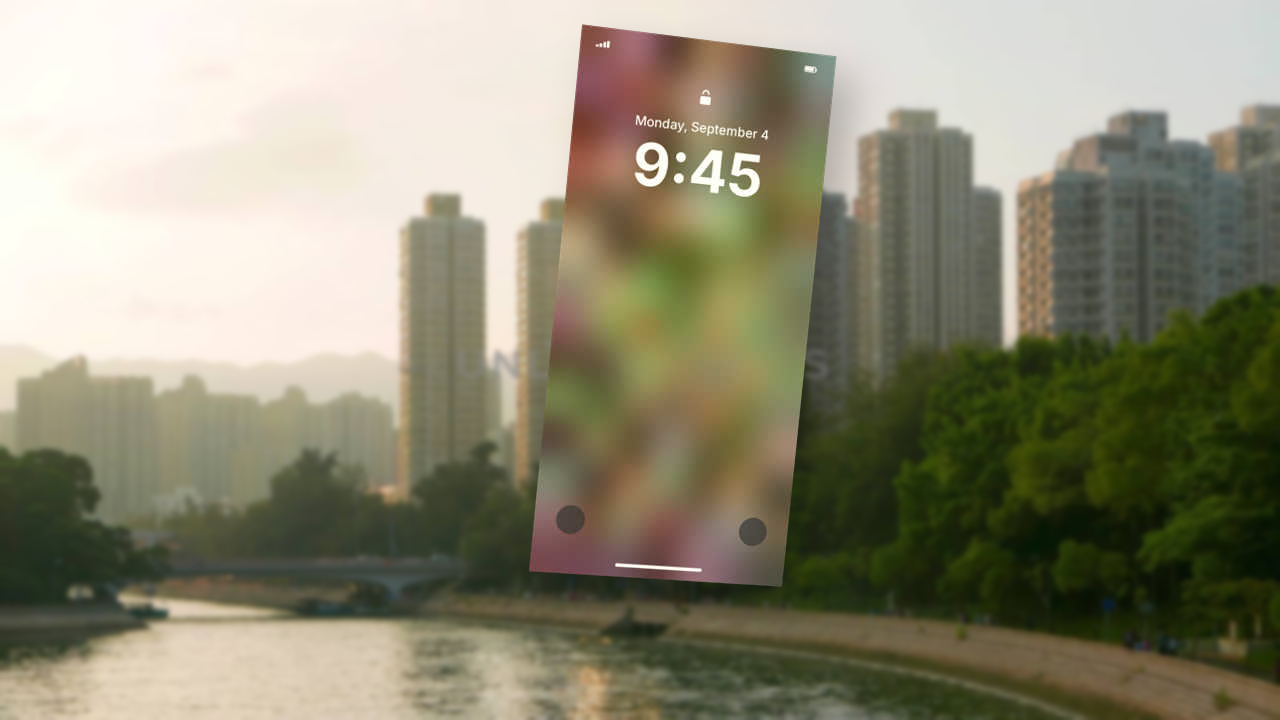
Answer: h=9 m=45
